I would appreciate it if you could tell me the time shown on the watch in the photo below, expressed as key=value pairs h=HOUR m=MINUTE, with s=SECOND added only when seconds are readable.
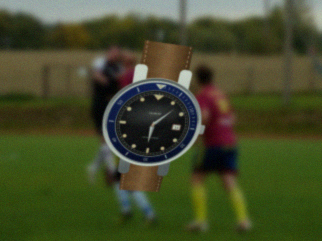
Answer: h=6 m=7
